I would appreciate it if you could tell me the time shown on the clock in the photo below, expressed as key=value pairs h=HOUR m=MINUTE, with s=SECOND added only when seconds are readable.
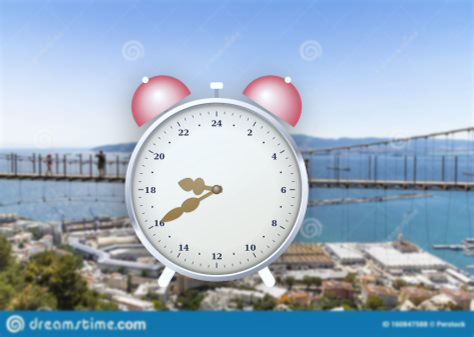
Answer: h=18 m=40
